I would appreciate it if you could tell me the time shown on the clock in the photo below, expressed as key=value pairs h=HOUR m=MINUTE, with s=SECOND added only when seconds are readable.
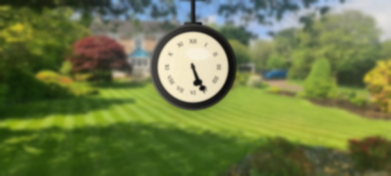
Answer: h=5 m=26
